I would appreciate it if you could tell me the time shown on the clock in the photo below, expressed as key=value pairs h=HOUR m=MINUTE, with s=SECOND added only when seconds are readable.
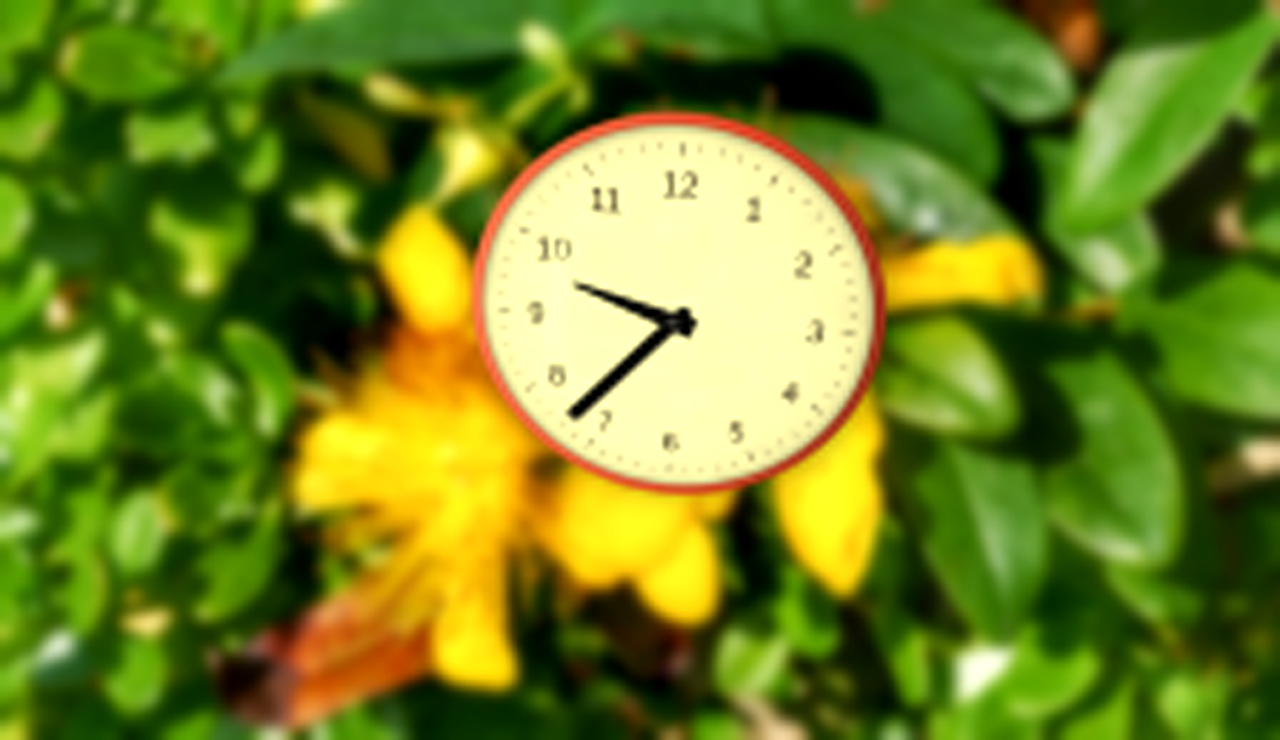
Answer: h=9 m=37
